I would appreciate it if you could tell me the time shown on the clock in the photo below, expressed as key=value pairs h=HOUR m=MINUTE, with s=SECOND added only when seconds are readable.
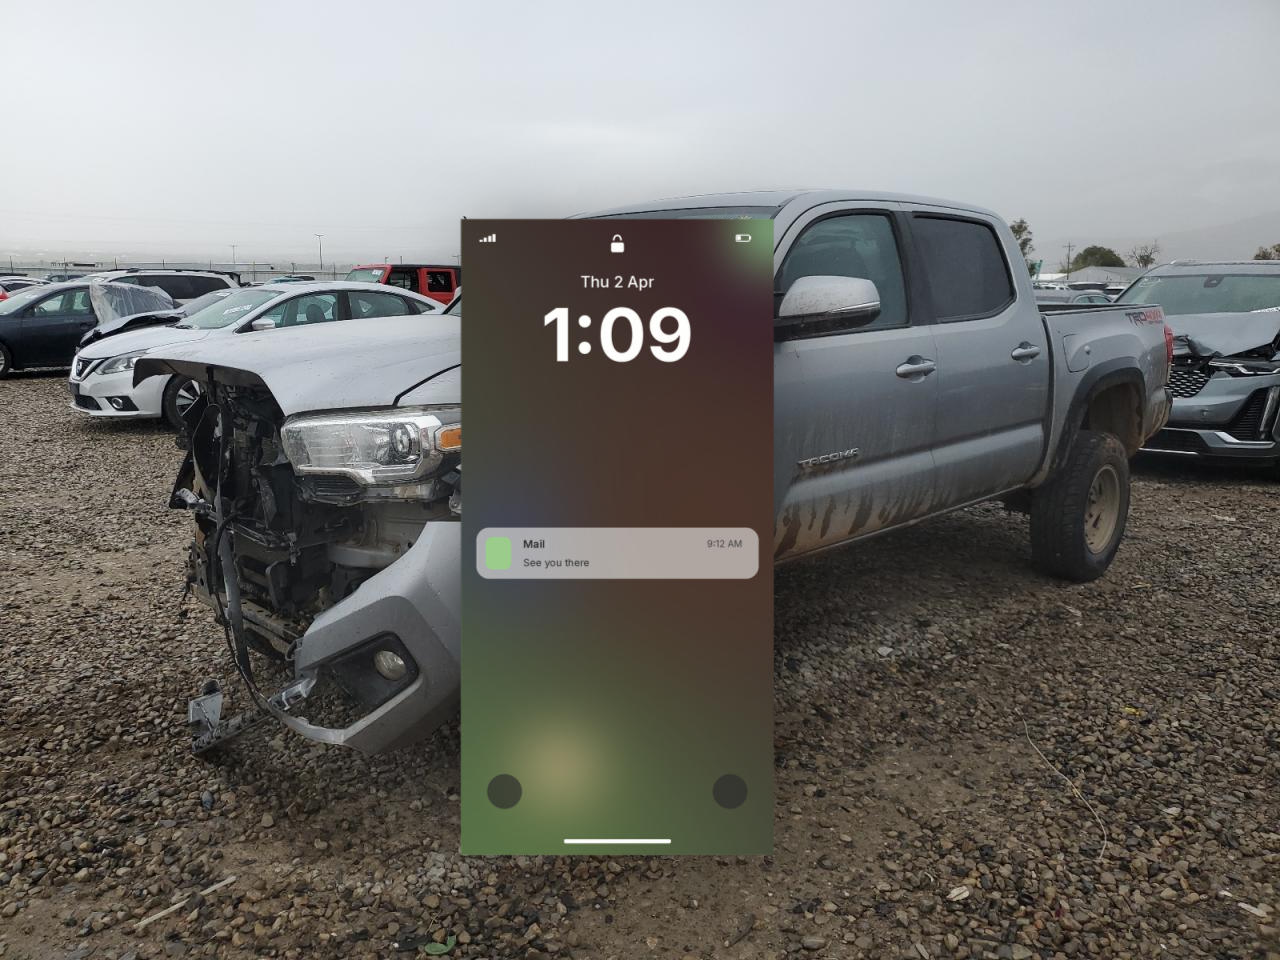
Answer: h=1 m=9
